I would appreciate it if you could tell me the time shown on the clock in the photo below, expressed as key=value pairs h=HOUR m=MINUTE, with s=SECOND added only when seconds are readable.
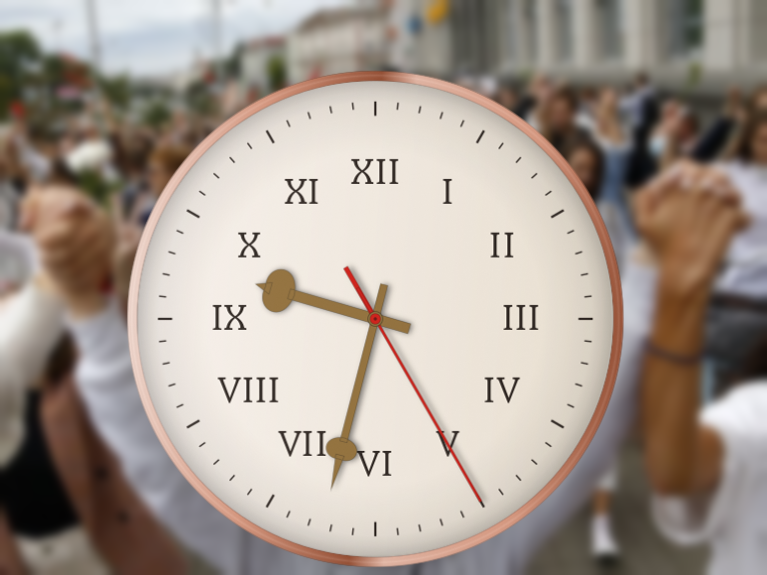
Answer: h=9 m=32 s=25
